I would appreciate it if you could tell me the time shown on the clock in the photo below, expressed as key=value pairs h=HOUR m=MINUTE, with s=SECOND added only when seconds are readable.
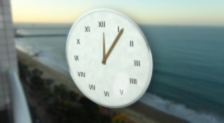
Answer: h=12 m=6
